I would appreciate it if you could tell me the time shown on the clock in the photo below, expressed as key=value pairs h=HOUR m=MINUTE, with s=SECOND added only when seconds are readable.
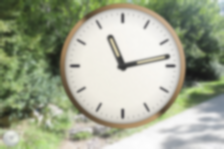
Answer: h=11 m=13
